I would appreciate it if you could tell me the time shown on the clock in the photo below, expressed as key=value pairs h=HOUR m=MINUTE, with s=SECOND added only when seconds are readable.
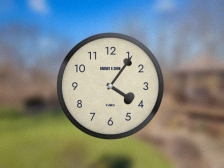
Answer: h=4 m=6
